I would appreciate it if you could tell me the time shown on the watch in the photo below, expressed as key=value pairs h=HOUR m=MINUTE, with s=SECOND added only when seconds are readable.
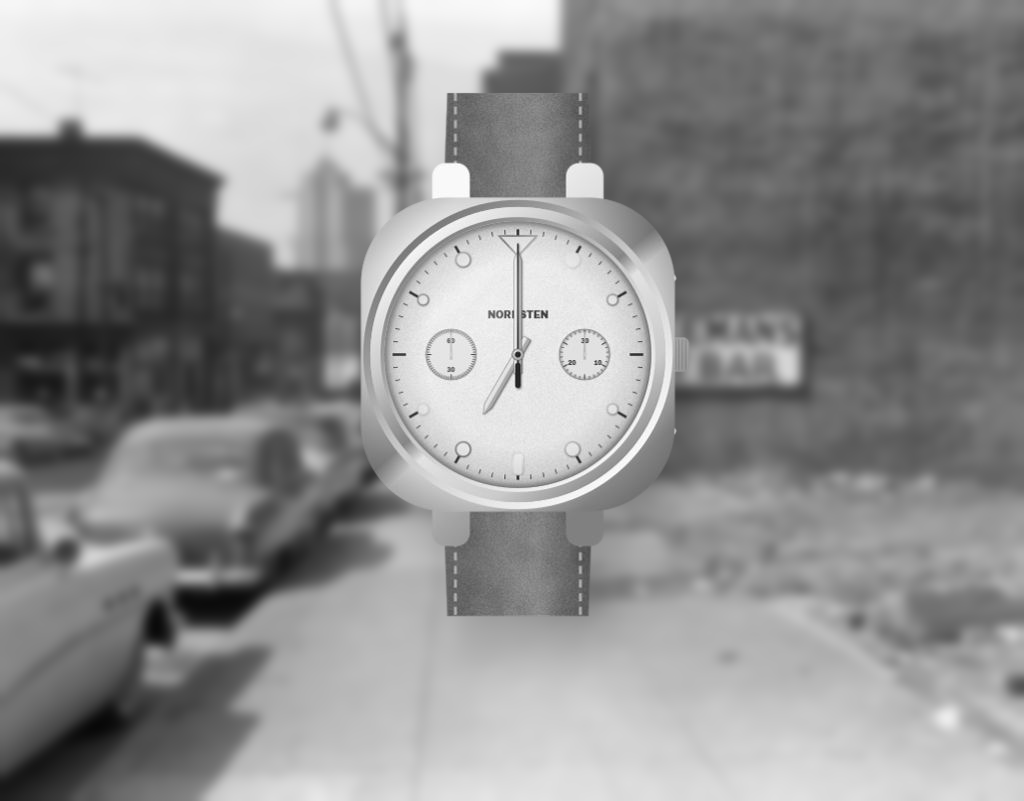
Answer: h=7 m=0
